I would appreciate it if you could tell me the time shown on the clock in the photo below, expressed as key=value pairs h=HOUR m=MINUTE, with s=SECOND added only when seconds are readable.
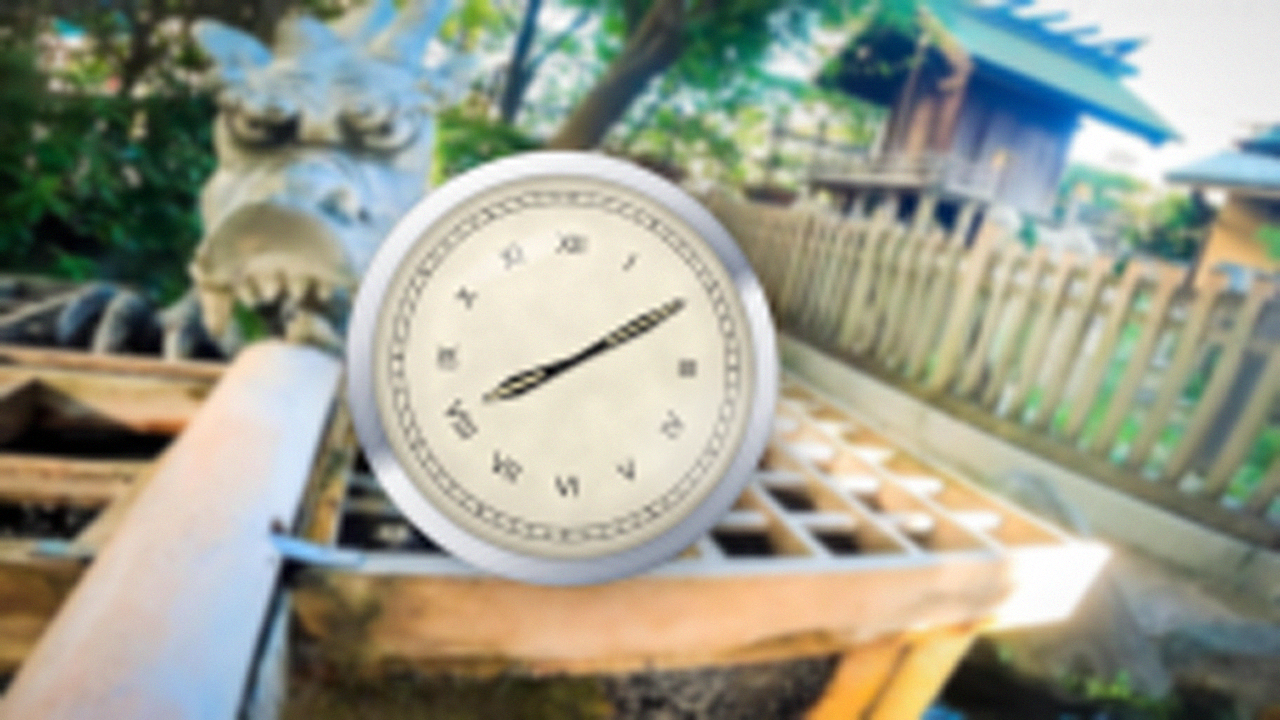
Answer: h=8 m=10
